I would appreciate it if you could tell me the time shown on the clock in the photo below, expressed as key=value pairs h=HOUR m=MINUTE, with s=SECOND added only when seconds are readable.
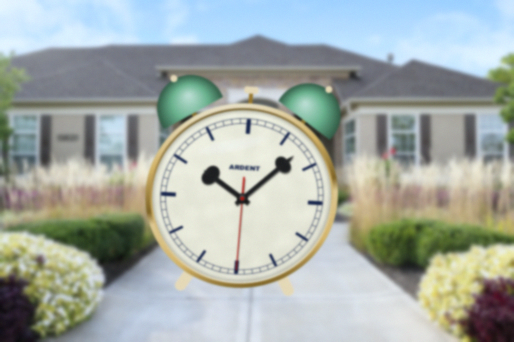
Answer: h=10 m=7 s=30
